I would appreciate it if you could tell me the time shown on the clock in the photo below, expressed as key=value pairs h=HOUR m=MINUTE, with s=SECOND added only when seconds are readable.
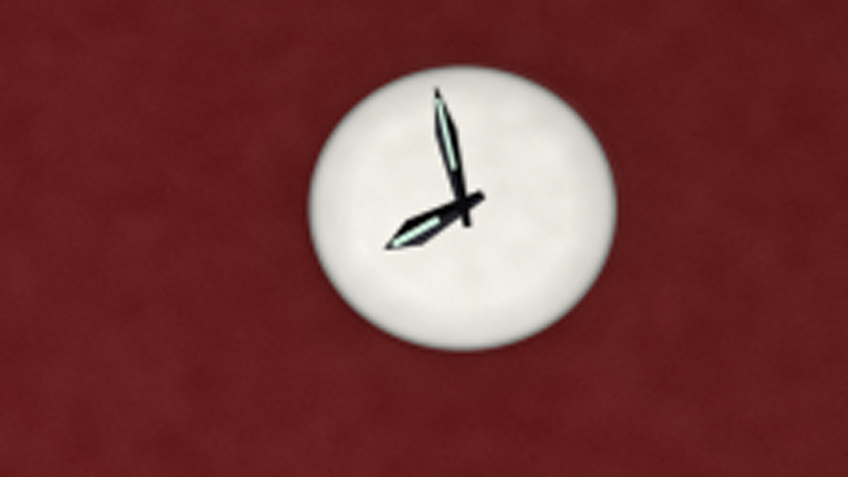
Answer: h=7 m=58
